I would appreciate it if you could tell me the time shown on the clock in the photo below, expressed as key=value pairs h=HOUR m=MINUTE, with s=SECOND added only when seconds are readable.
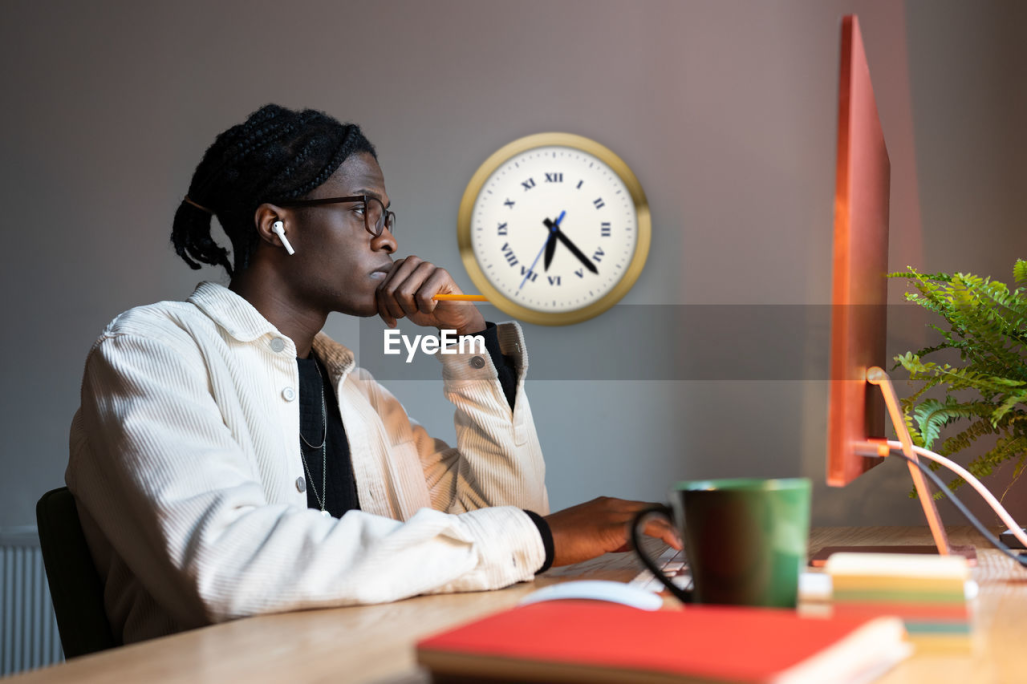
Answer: h=6 m=22 s=35
